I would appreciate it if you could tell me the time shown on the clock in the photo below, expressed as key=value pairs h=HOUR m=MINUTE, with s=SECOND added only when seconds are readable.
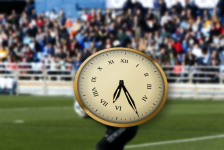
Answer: h=6 m=25
